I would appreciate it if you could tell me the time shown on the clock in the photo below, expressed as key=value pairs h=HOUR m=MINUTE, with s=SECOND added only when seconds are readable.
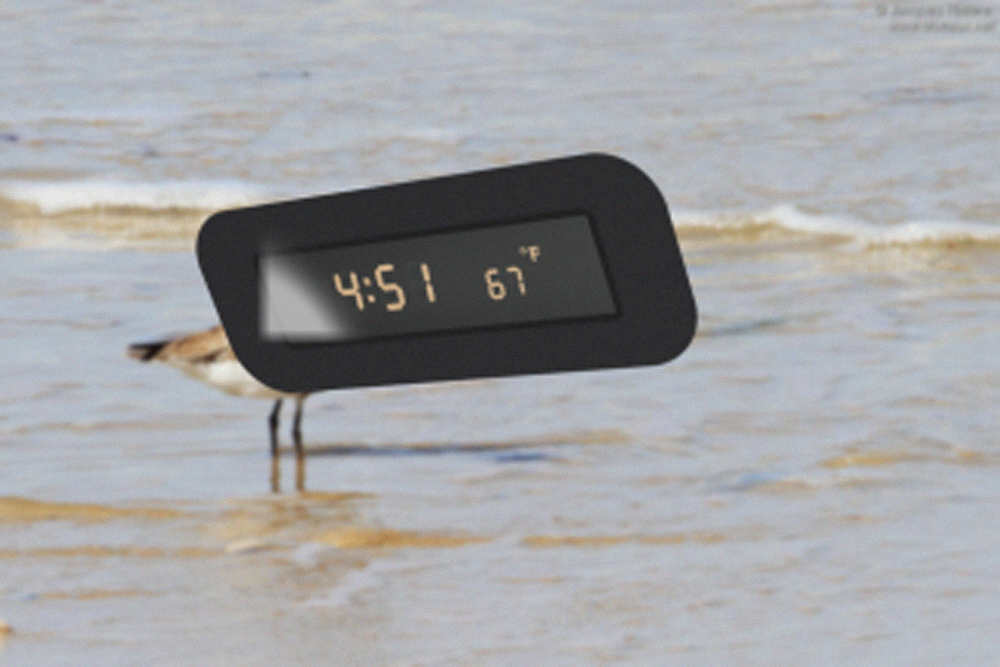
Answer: h=4 m=51
